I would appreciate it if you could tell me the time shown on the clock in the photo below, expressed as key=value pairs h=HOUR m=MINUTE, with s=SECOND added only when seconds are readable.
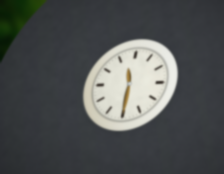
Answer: h=11 m=30
